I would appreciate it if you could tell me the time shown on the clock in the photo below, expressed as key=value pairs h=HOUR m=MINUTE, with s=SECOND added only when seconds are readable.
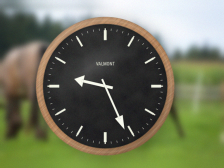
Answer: h=9 m=26
